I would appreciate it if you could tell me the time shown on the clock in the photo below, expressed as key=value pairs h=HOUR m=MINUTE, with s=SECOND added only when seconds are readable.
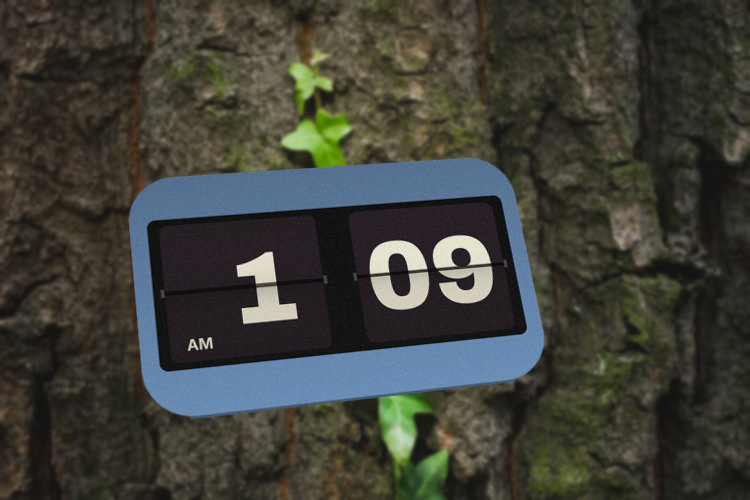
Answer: h=1 m=9
